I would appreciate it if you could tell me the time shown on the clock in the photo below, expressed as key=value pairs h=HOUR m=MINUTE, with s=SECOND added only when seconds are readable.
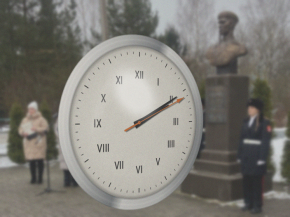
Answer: h=2 m=10 s=11
